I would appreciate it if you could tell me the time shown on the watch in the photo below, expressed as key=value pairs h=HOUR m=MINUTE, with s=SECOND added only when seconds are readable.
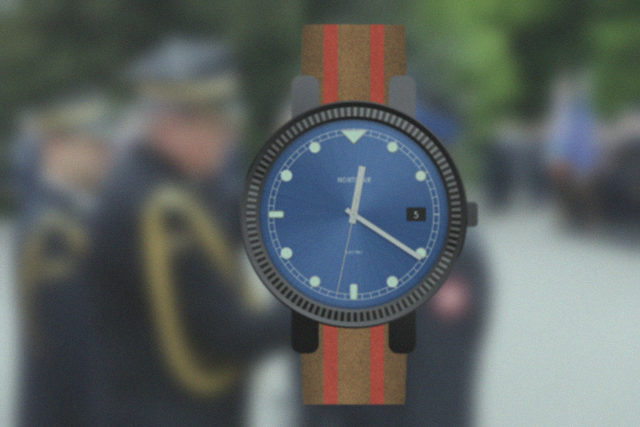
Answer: h=12 m=20 s=32
